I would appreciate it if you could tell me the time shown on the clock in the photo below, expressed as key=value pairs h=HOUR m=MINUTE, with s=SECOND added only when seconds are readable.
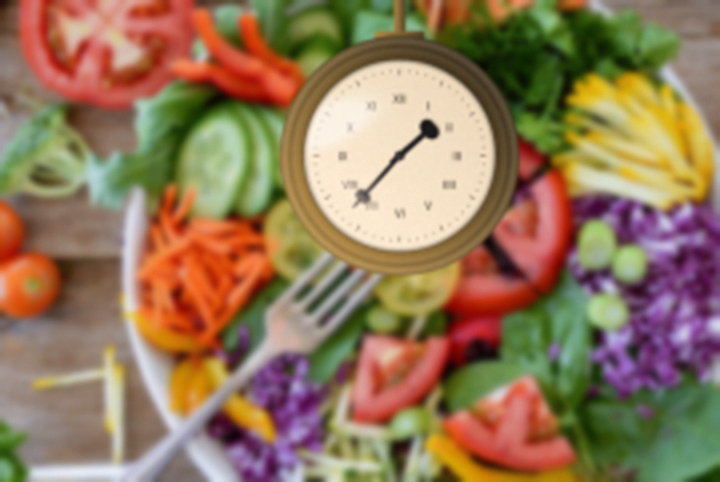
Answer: h=1 m=37
